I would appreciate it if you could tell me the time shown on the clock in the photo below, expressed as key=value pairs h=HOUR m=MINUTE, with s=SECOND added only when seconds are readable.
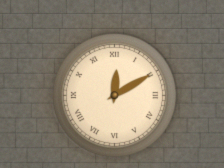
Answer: h=12 m=10
